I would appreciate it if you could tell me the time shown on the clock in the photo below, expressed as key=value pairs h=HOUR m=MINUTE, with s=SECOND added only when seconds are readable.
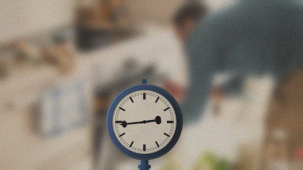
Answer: h=2 m=44
